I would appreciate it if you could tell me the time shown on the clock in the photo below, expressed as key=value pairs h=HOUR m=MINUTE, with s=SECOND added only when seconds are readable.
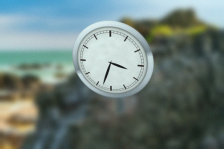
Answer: h=3 m=33
